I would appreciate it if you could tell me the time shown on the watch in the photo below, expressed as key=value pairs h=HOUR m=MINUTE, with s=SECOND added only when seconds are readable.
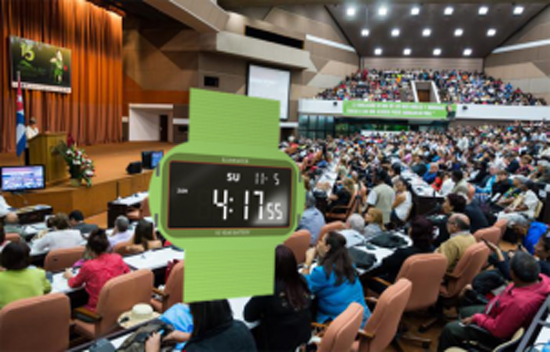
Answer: h=4 m=17 s=55
